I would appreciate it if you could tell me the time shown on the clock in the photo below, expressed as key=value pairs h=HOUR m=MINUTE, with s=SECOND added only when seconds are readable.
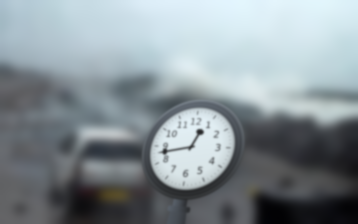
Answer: h=12 m=43
